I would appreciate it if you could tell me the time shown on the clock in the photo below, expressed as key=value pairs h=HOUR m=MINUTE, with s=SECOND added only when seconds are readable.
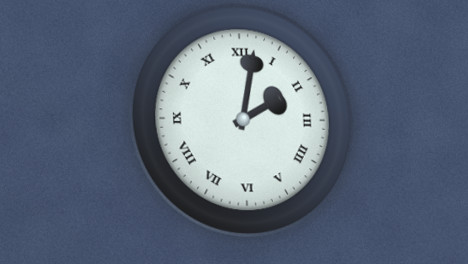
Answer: h=2 m=2
